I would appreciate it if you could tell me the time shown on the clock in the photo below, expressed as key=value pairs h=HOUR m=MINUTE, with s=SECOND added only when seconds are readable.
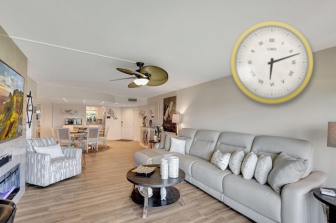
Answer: h=6 m=12
